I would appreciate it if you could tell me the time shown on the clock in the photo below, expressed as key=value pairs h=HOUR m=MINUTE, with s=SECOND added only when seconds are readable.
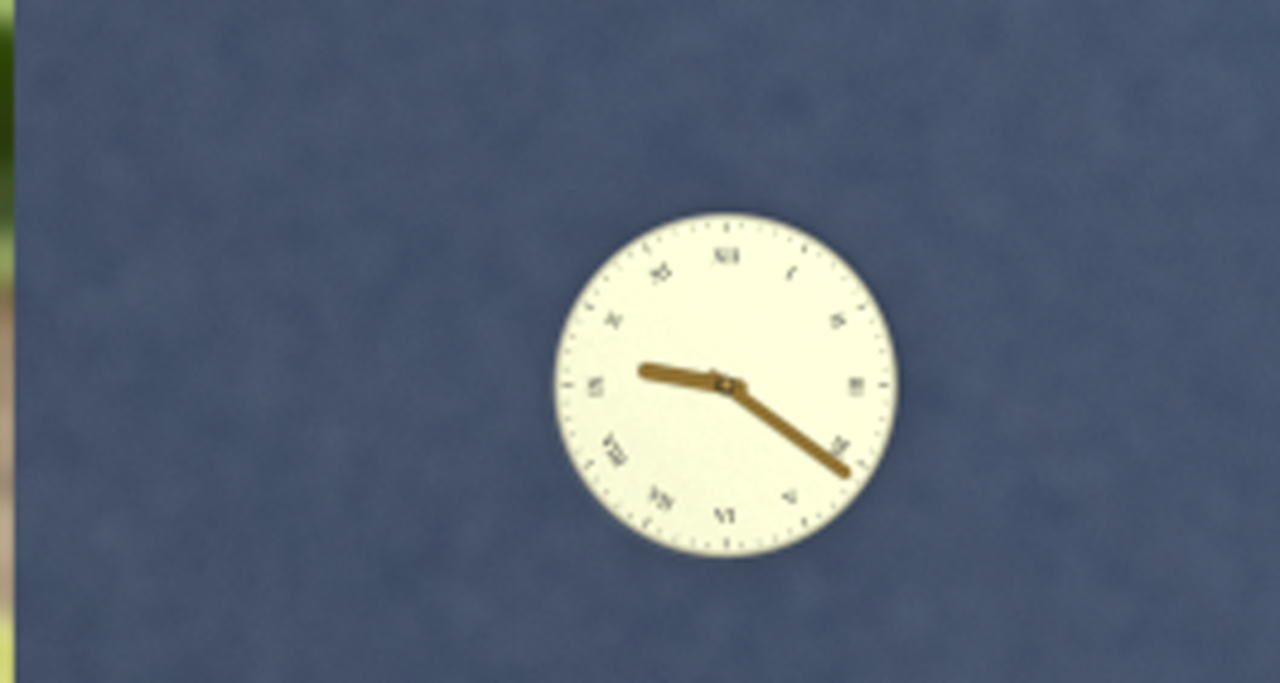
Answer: h=9 m=21
